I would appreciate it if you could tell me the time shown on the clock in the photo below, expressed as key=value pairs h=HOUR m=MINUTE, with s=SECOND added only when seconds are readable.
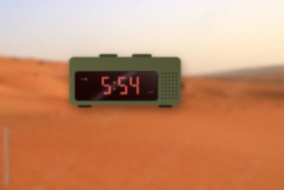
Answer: h=5 m=54
